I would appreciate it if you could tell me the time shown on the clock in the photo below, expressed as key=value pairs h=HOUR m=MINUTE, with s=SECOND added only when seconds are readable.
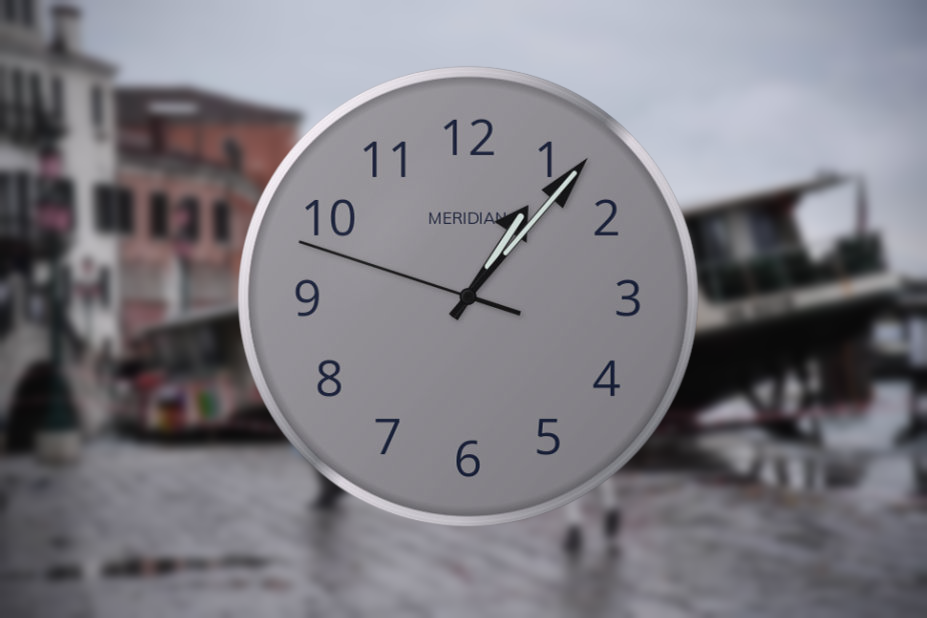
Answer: h=1 m=6 s=48
